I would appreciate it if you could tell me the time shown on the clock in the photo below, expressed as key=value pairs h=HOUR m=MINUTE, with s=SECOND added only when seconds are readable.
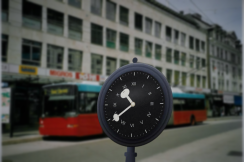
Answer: h=10 m=39
